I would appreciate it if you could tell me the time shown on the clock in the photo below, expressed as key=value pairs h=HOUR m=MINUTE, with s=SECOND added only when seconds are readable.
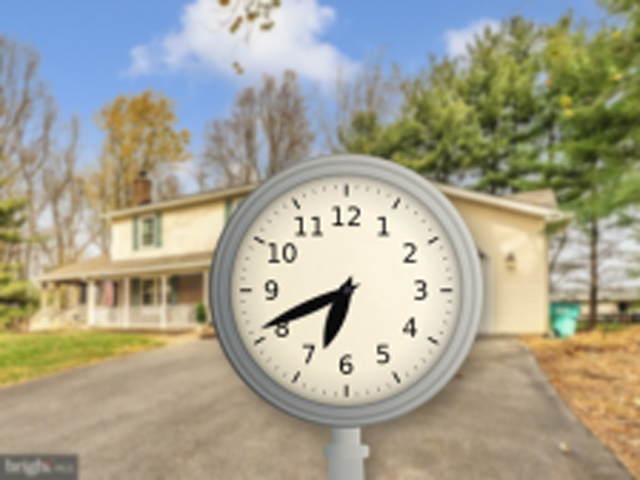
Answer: h=6 m=41
